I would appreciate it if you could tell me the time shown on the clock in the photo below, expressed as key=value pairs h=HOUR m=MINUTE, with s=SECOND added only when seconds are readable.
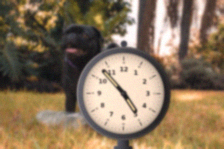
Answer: h=4 m=53
